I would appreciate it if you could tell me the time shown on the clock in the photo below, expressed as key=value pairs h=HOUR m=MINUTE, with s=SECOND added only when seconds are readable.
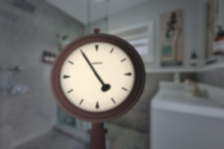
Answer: h=4 m=55
